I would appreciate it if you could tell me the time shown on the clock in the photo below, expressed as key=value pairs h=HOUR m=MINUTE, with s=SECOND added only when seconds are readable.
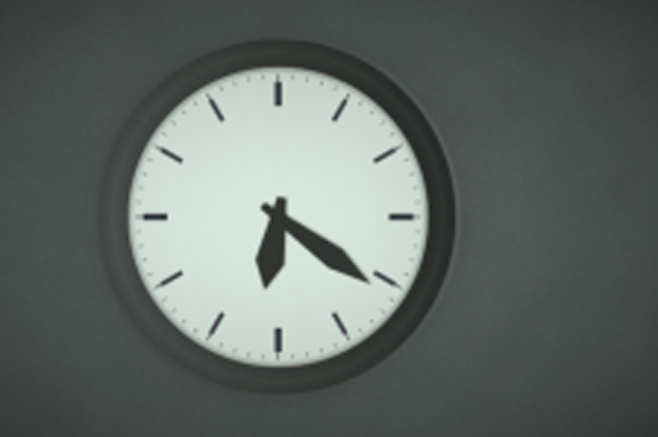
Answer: h=6 m=21
